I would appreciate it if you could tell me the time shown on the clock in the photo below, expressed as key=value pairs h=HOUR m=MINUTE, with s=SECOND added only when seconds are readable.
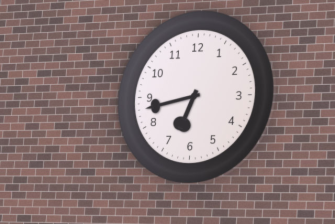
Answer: h=6 m=43
